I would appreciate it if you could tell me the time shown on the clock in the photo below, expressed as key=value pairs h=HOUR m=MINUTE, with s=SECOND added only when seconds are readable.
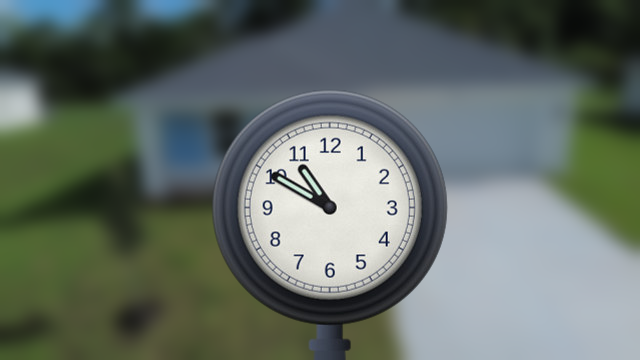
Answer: h=10 m=50
